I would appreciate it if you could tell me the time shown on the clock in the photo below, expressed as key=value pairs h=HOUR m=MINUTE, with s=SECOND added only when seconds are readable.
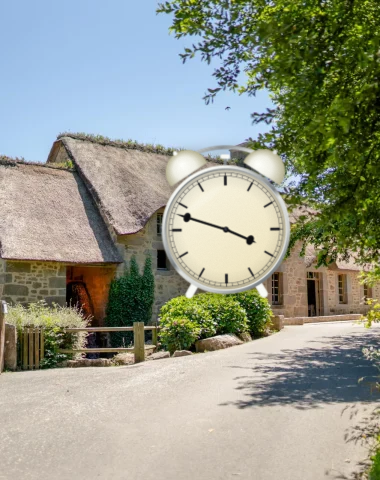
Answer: h=3 m=48
